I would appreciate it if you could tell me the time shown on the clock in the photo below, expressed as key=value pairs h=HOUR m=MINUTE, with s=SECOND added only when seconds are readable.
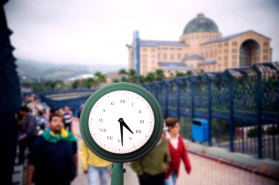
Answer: h=4 m=29
